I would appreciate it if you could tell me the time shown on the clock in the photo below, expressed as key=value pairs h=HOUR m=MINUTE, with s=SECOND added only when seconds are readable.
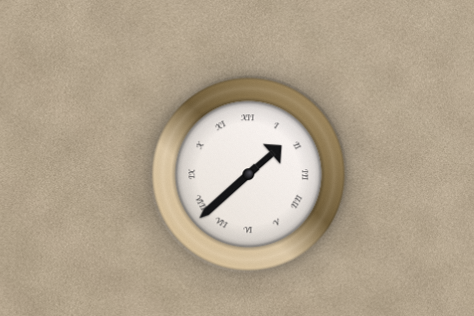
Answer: h=1 m=38
